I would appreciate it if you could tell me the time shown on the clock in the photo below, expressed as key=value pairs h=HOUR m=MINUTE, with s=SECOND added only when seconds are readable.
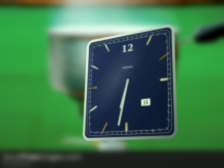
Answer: h=6 m=32
